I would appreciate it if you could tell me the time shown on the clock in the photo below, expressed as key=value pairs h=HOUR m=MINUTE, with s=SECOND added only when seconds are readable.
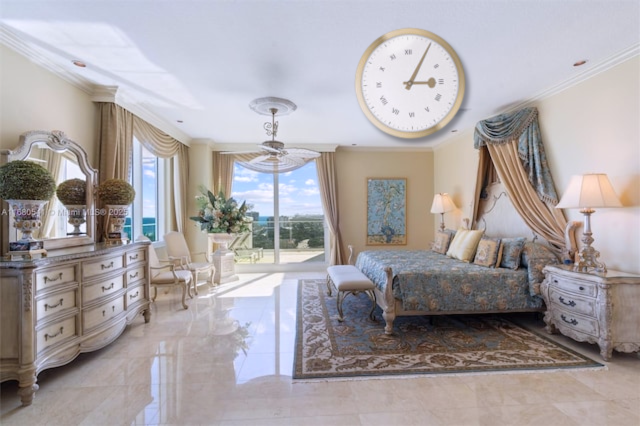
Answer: h=3 m=5
